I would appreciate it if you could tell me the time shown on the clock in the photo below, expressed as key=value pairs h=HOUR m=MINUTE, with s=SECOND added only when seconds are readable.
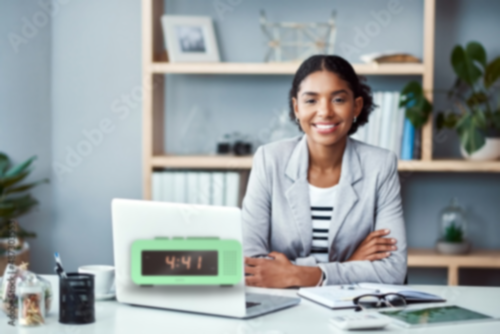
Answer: h=4 m=41
